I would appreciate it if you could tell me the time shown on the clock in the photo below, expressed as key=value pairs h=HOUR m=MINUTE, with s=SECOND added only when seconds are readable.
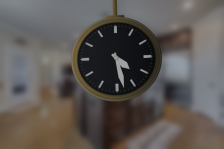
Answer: h=4 m=28
